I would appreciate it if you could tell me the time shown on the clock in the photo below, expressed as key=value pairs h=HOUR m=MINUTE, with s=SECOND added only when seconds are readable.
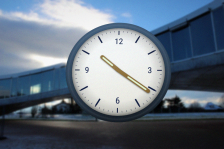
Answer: h=10 m=21
